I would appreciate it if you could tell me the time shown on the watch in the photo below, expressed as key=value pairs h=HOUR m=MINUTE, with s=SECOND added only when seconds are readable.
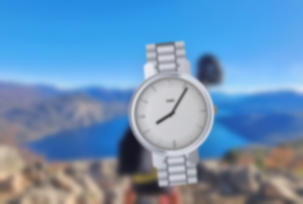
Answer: h=8 m=6
